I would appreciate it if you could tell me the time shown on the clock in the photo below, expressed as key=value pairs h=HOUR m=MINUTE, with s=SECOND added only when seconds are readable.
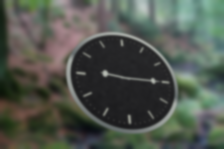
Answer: h=9 m=15
